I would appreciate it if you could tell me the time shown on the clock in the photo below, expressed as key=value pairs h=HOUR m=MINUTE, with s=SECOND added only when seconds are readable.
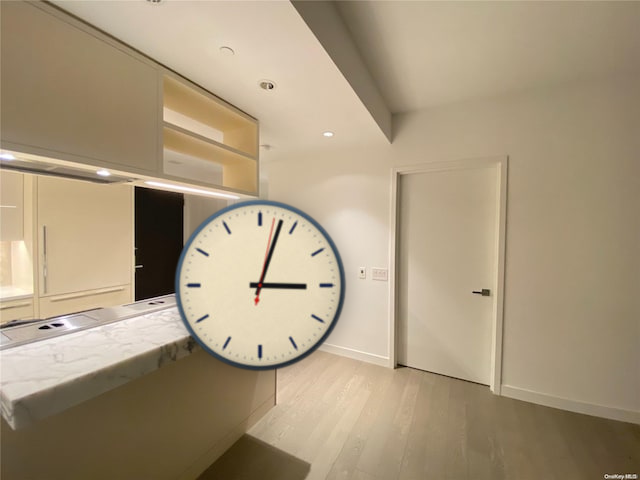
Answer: h=3 m=3 s=2
